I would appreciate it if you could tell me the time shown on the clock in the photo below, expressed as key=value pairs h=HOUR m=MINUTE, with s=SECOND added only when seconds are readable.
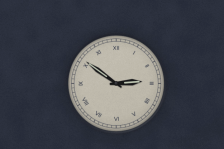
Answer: h=2 m=51
